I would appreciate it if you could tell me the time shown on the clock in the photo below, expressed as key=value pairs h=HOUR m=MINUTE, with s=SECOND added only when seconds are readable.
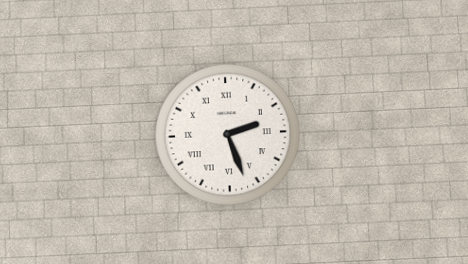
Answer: h=2 m=27
